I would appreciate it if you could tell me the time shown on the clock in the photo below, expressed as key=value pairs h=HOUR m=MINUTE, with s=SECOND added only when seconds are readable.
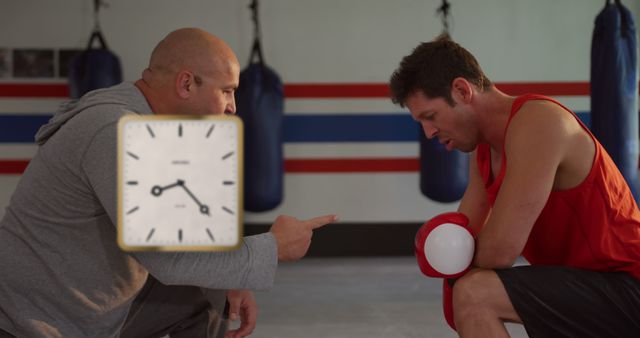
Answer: h=8 m=23
